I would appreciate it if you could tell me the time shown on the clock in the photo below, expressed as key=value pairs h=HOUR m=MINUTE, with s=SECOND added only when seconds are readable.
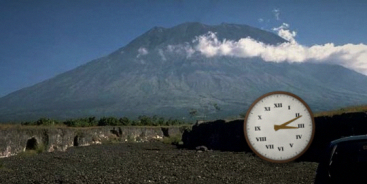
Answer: h=3 m=11
